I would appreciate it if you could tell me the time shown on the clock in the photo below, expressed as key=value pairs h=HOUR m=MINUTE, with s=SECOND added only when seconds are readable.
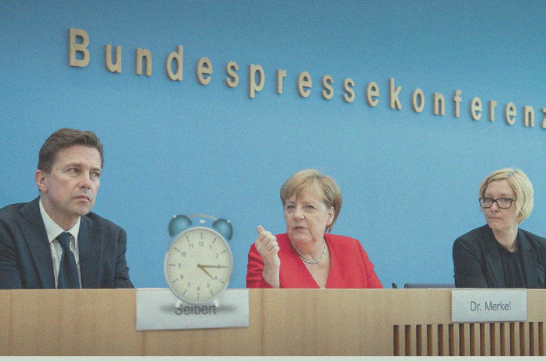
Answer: h=4 m=15
